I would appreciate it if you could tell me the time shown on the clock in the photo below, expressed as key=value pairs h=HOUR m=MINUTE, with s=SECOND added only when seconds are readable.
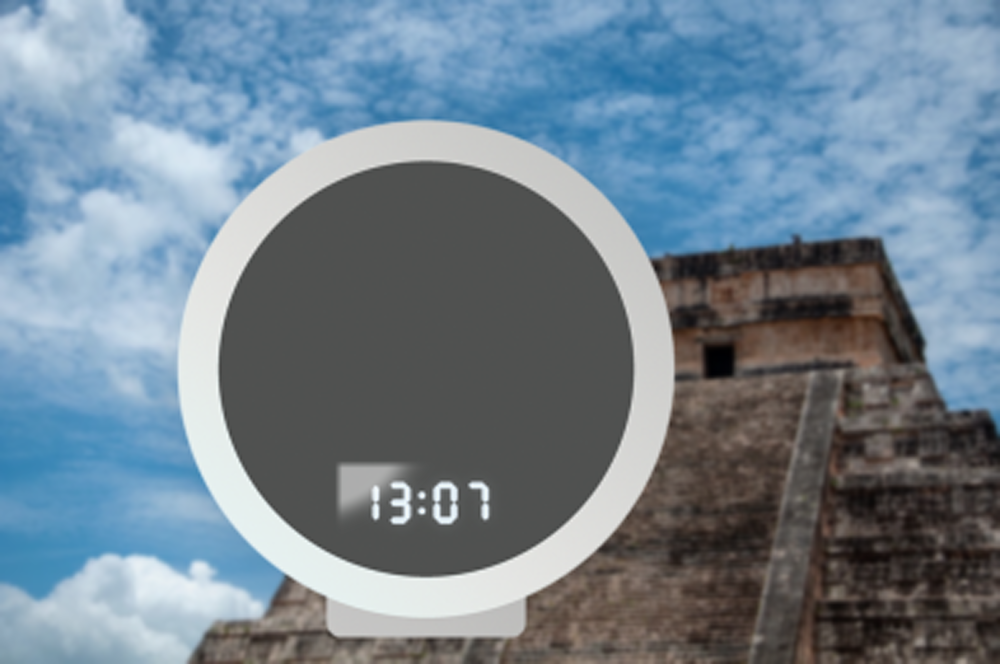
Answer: h=13 m=7
